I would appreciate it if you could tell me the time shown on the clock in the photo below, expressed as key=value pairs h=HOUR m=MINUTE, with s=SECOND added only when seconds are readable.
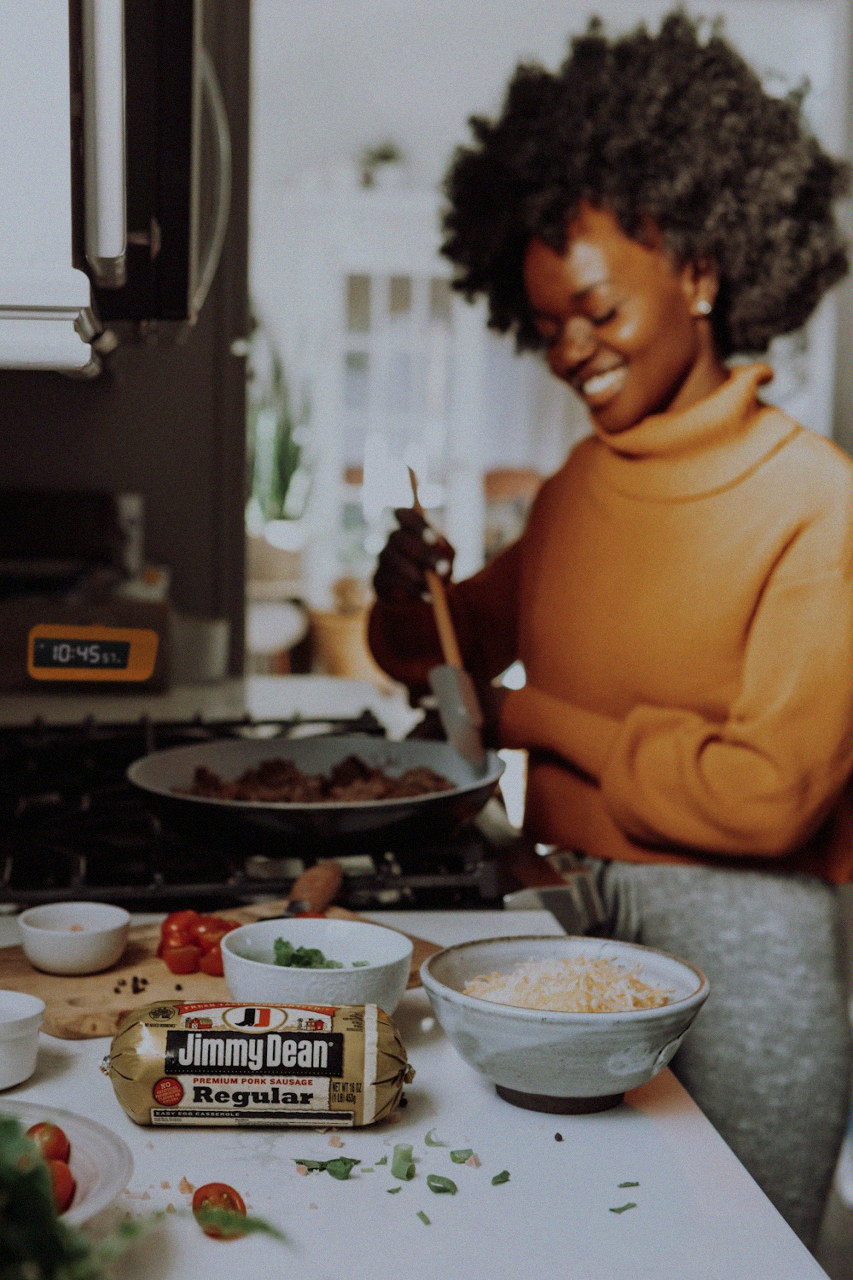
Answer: h=10 m=45
